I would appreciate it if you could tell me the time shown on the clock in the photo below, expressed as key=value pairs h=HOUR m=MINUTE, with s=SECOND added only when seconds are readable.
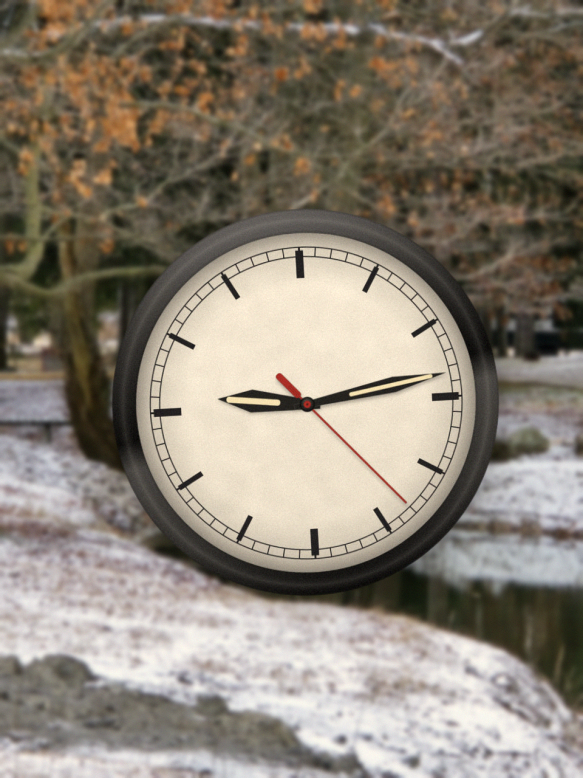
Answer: h=9 m=13 s=23
